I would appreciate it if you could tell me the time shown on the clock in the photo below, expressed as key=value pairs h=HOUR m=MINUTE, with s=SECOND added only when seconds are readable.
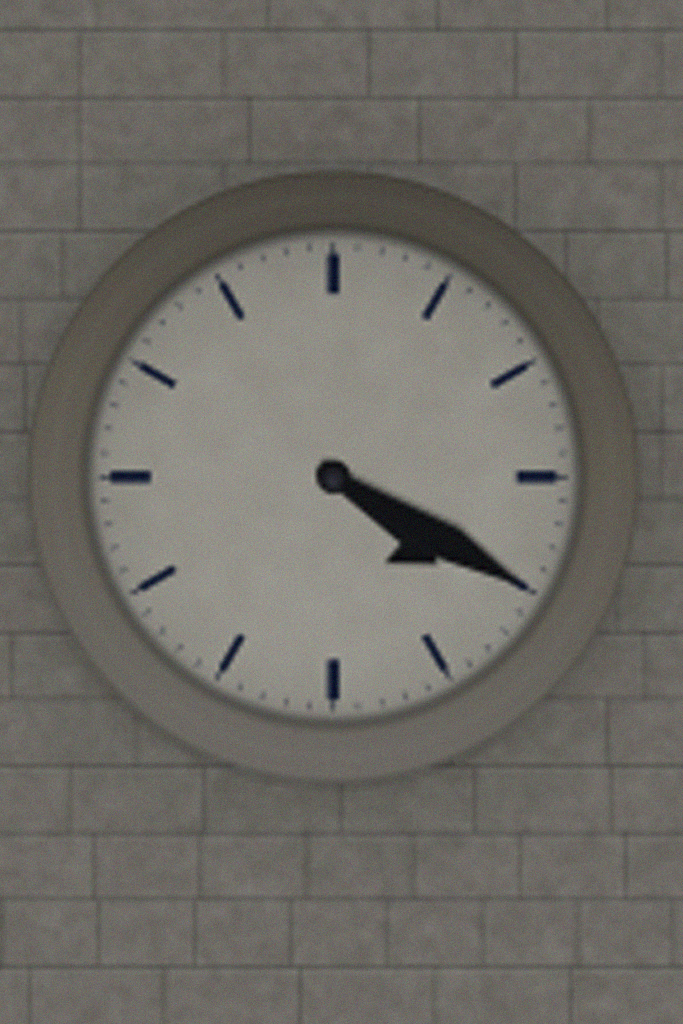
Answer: h=4 m=20
